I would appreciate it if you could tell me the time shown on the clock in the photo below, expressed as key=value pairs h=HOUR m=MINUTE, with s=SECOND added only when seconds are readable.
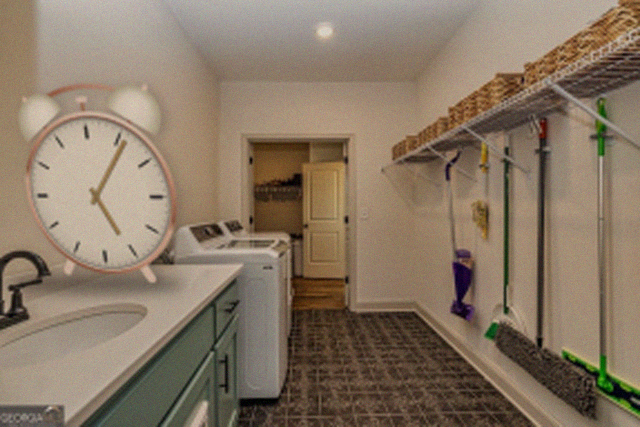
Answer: h=5 m=6
